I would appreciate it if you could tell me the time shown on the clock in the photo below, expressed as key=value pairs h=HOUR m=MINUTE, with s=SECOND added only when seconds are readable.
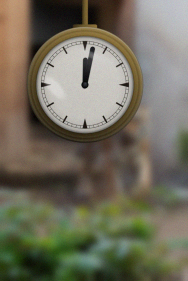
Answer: h=12 m=2
